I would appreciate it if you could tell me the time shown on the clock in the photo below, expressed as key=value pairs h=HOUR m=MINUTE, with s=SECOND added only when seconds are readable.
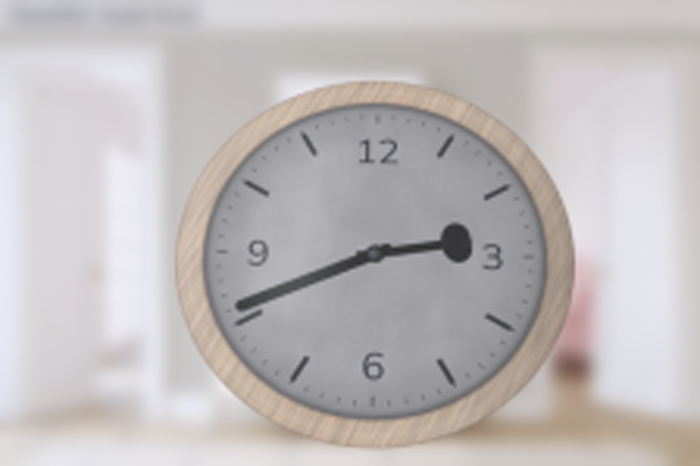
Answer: h=2 m=41
